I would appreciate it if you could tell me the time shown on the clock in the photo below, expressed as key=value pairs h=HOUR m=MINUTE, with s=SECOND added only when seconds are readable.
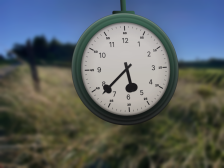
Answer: h=5 m=38
